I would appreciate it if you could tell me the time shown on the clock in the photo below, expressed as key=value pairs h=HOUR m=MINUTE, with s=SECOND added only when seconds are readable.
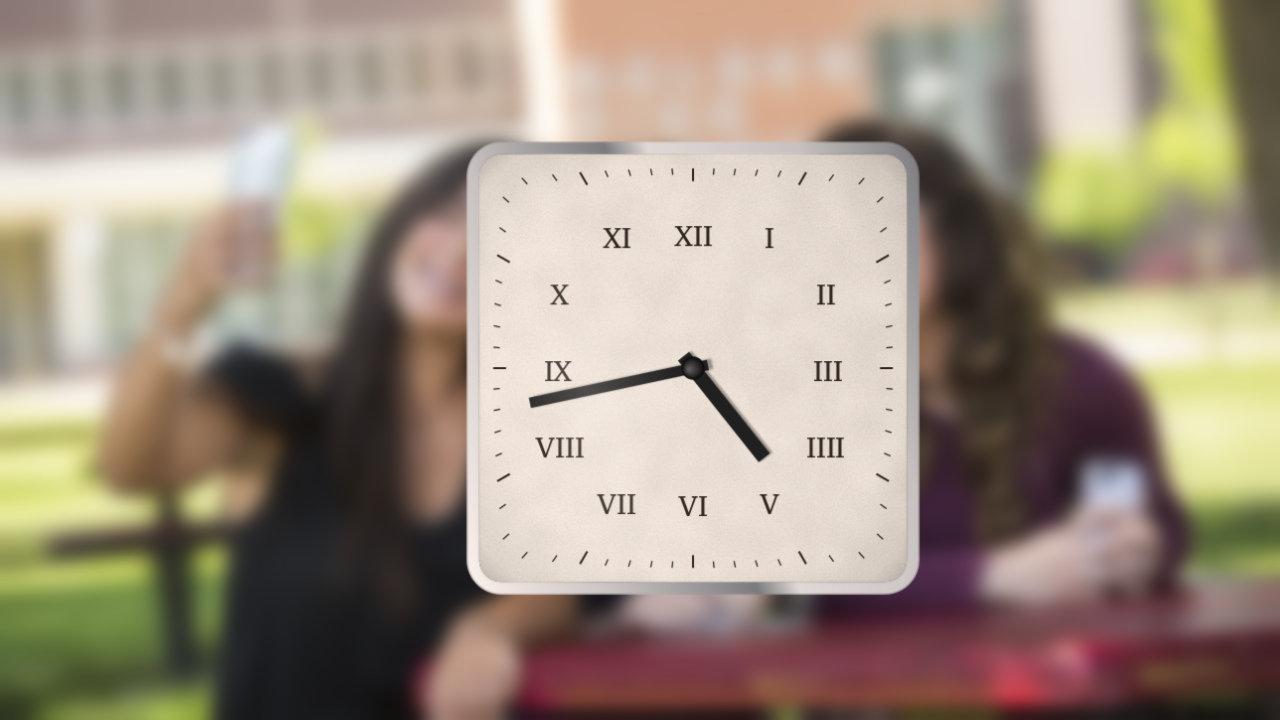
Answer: h=4 m=43
